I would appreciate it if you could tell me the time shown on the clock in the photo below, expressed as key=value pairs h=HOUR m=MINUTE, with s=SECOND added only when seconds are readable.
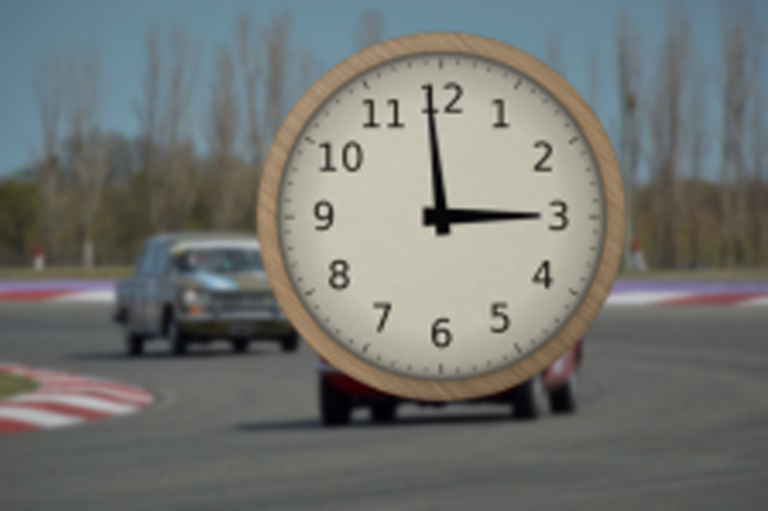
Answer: h=2 m=59
